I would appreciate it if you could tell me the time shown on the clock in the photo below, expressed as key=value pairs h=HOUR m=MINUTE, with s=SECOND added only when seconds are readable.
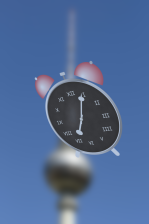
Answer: h=7 m=4
